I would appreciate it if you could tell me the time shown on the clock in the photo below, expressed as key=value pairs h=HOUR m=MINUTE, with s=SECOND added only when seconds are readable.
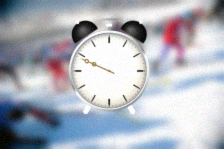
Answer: h=9 m=49
